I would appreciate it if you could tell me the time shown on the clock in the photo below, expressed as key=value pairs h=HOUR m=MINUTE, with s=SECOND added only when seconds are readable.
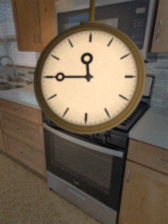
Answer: h=11 m=45
